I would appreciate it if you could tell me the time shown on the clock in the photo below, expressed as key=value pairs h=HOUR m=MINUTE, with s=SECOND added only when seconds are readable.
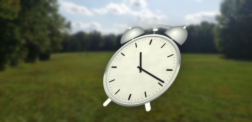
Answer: h=11 m=19
